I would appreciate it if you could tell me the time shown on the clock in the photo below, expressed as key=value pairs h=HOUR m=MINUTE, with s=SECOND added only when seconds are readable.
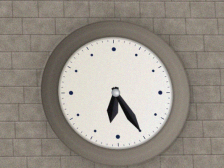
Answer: h=6 m=25
